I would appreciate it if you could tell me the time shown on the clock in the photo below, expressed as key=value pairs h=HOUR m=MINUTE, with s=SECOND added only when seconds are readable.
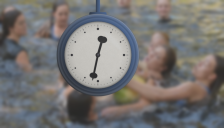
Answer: h=12 m=32
